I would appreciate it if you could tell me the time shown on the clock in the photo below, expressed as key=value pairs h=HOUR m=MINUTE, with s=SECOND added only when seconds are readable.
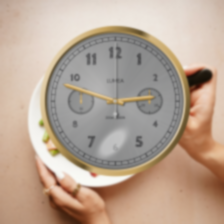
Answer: h=2 m=48
